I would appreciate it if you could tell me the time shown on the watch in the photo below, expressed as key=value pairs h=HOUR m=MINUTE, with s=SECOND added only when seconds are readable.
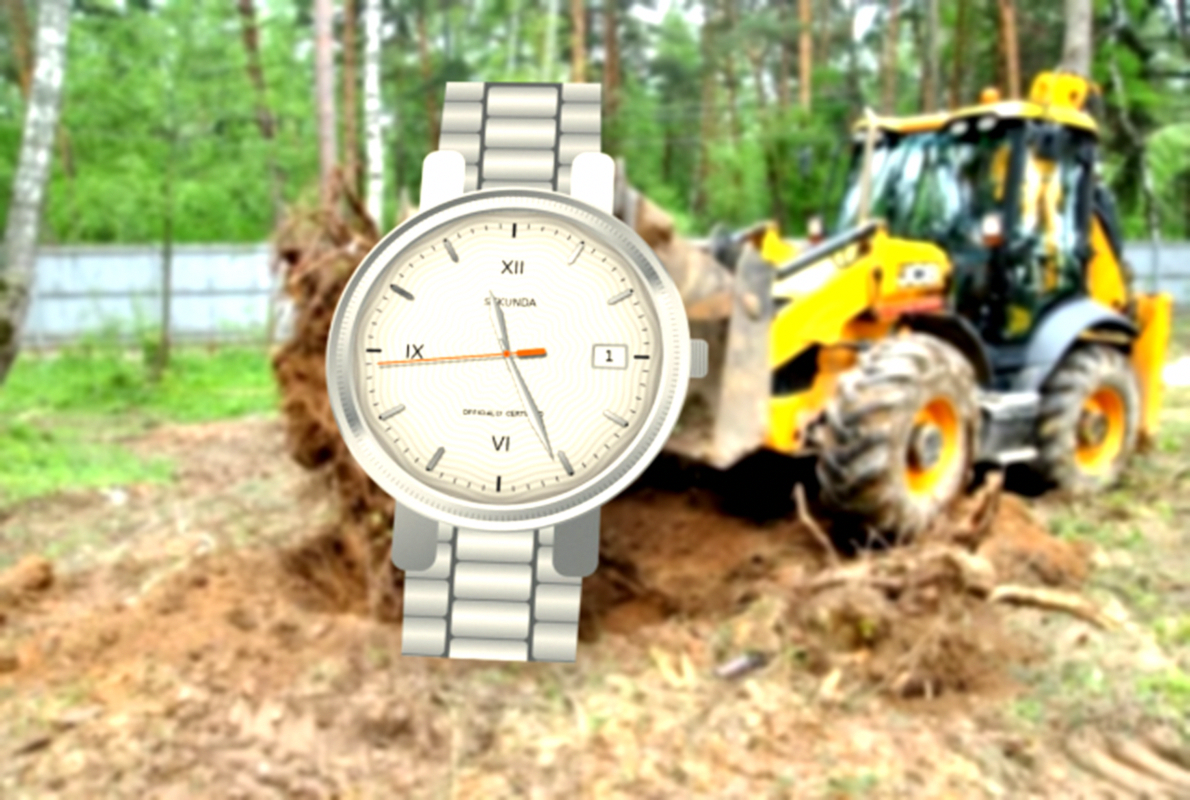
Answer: h=11 m=25 s=44
